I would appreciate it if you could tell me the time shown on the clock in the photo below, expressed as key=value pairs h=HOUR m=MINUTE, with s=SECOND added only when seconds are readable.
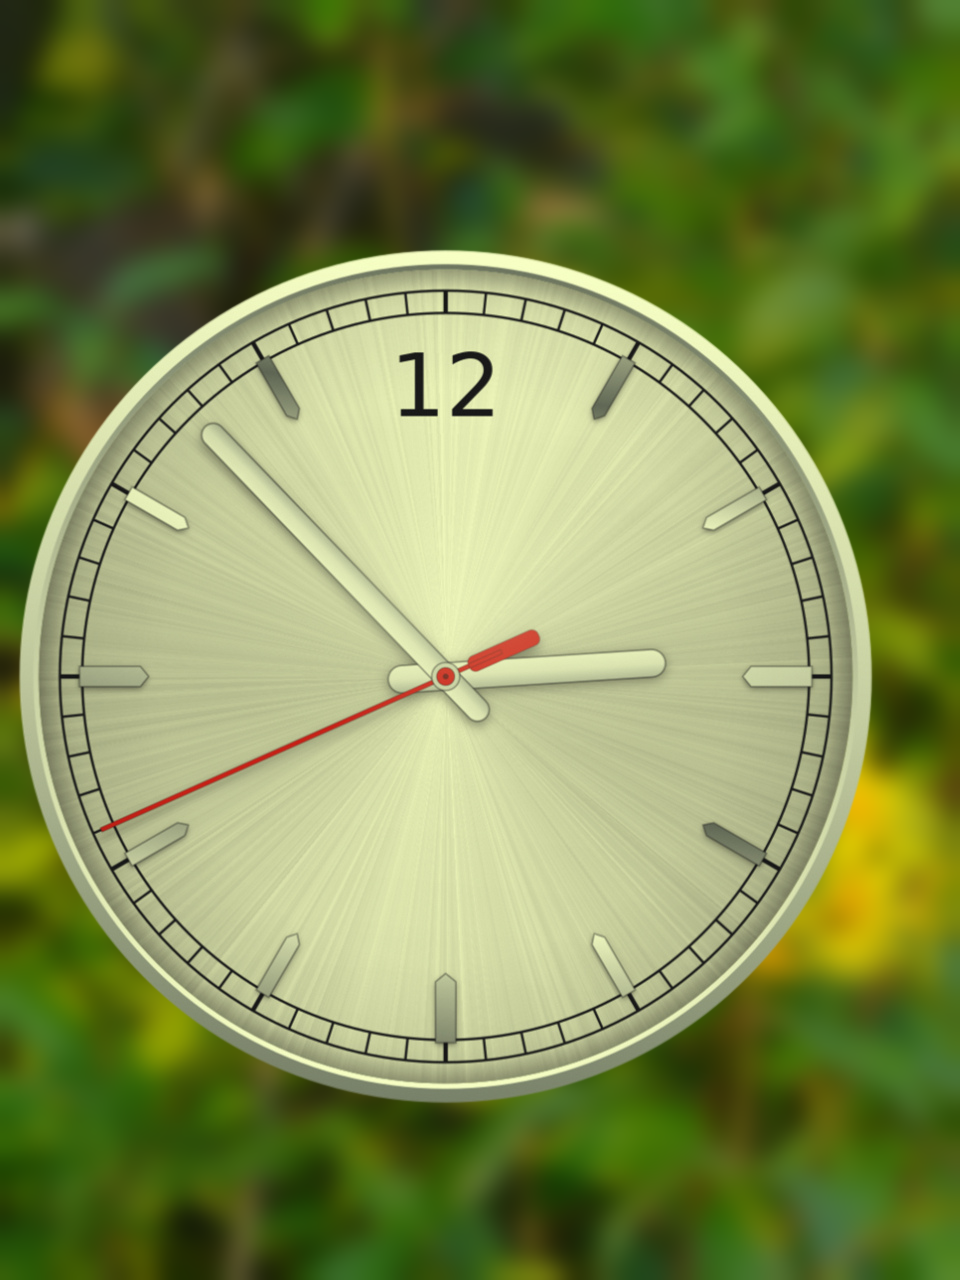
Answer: h=2 m=52 s=41
